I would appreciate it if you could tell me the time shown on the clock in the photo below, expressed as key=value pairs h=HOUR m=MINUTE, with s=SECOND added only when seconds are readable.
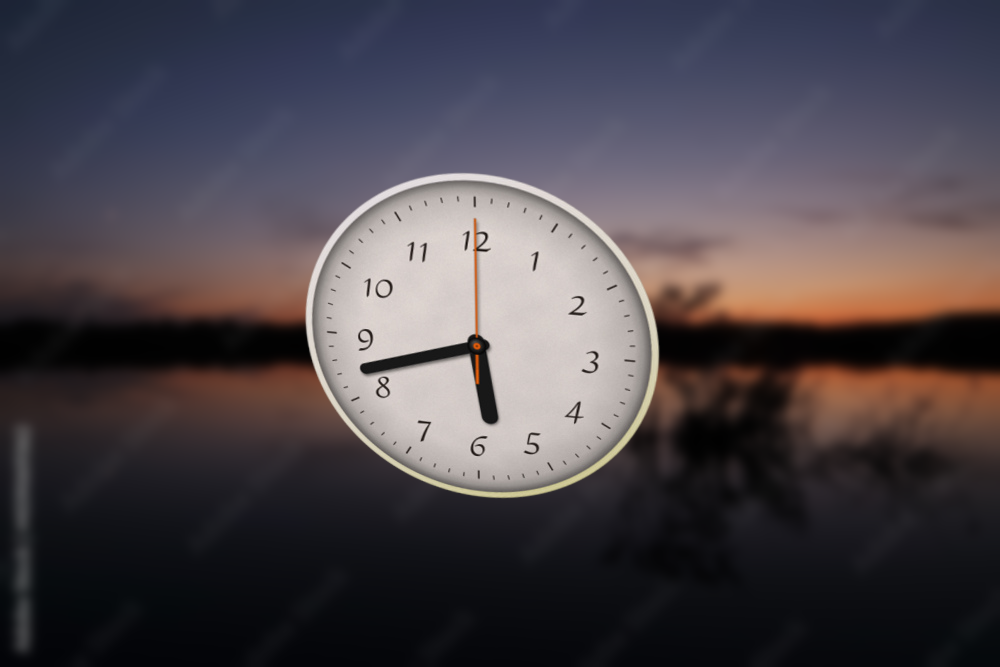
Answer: h=5 m=42 s=0
